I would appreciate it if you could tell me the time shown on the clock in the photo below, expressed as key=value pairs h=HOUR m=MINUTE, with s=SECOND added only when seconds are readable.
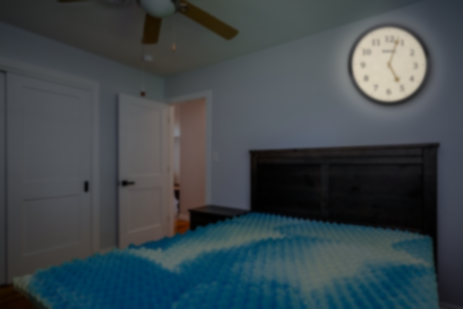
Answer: h=5 m=3
